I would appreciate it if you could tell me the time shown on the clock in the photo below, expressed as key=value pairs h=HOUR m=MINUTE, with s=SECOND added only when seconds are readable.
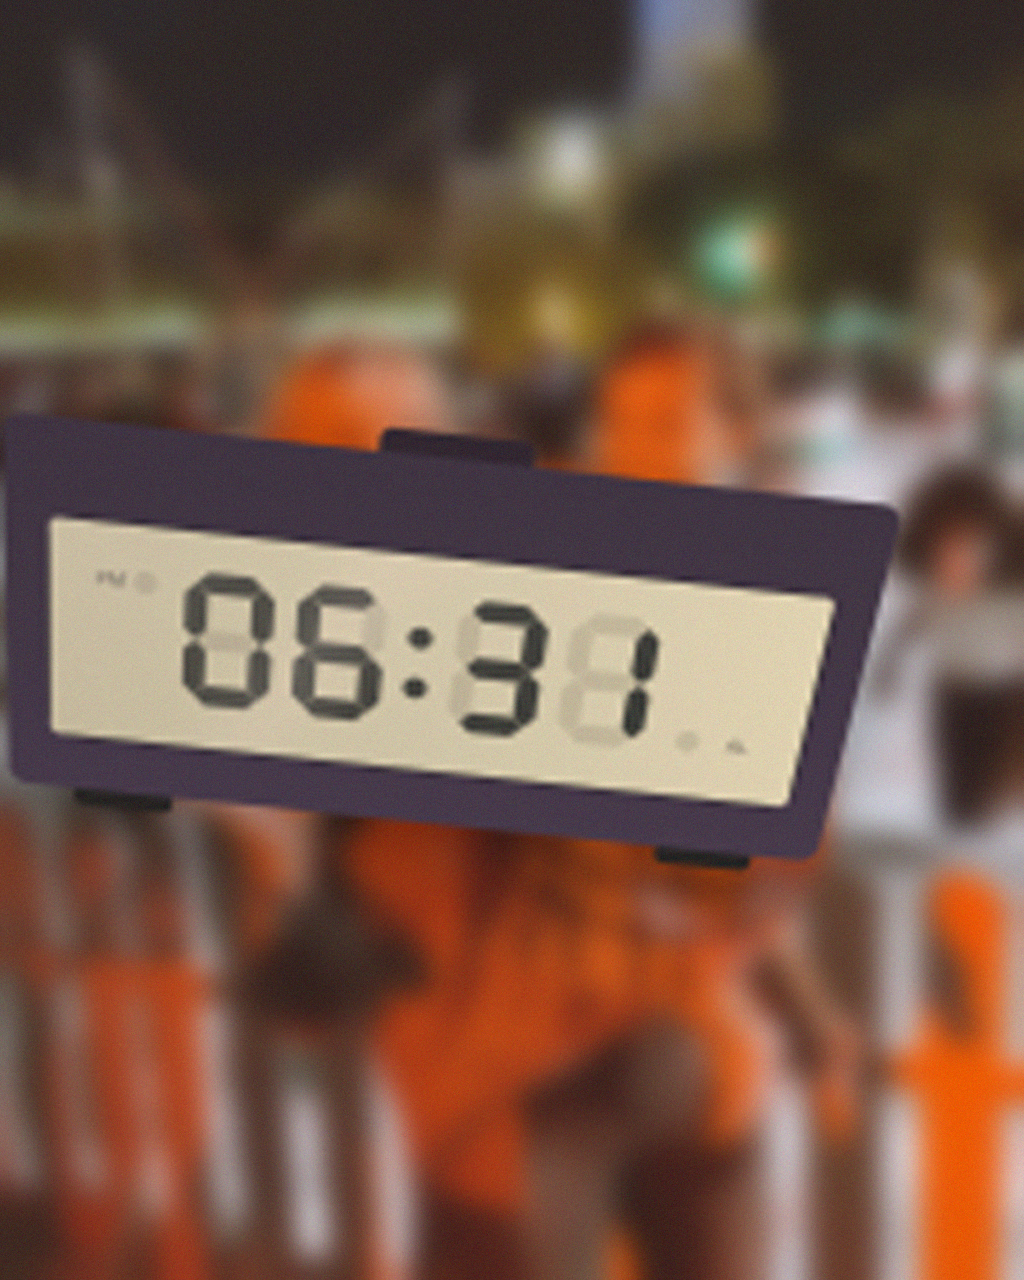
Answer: h=6 m=31
